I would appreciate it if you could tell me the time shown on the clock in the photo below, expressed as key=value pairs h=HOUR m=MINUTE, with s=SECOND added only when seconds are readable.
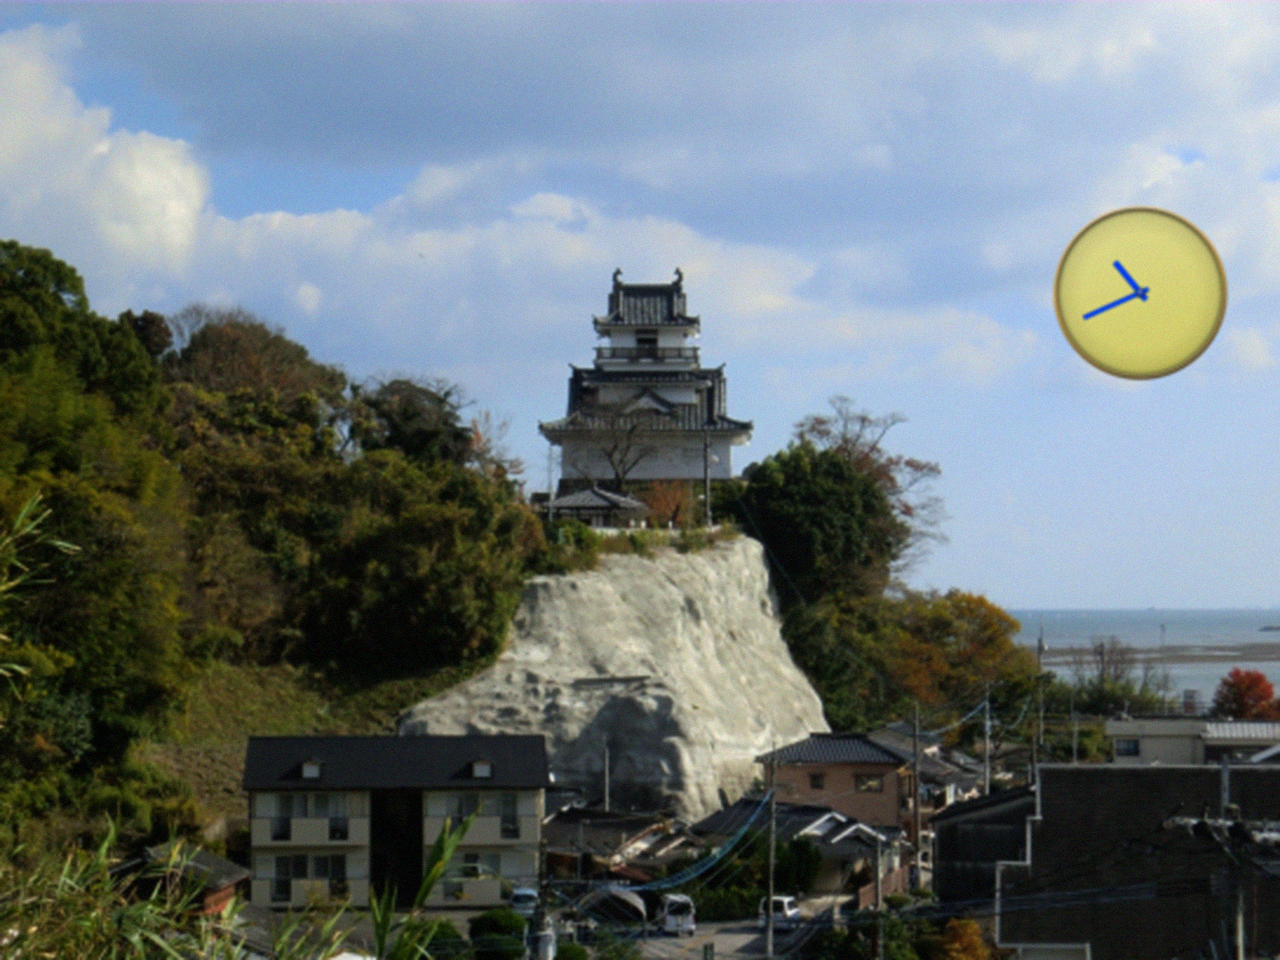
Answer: h=10 m=41
